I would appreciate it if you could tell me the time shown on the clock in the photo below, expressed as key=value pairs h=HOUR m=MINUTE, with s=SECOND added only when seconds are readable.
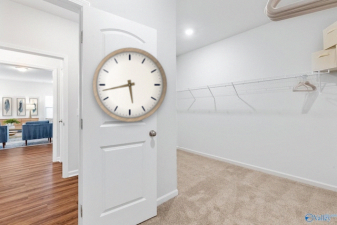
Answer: h=5 m=43
